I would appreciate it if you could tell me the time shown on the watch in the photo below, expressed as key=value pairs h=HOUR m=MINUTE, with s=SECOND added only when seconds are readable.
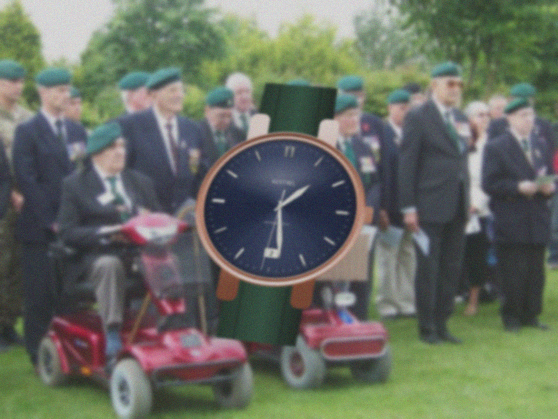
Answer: h=1 m=28 s=31
